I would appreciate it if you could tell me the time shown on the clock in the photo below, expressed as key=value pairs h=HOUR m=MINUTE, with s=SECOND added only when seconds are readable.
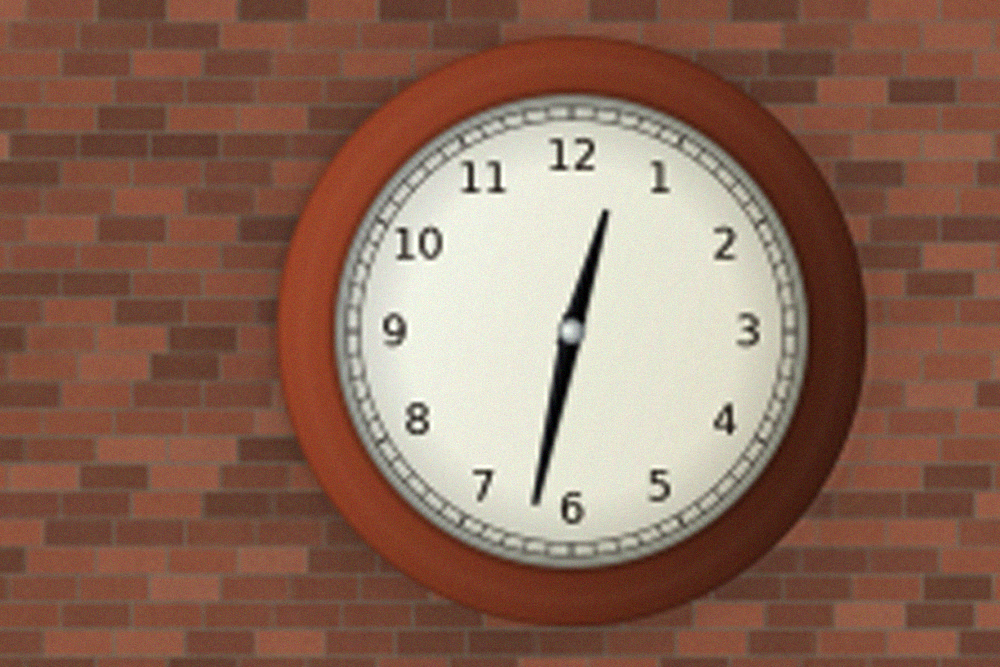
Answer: h=12 m=32
